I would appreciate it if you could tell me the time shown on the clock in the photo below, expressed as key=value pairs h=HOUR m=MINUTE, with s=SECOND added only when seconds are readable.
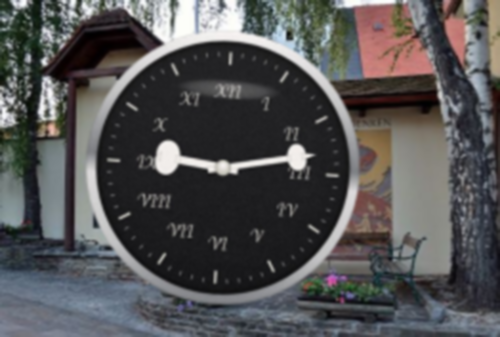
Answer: h=9 m=13
